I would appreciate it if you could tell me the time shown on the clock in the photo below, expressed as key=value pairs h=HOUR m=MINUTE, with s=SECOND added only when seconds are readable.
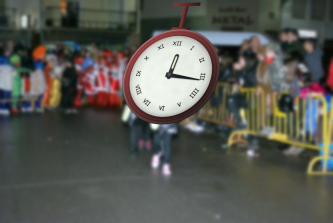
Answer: h=12 m=16
